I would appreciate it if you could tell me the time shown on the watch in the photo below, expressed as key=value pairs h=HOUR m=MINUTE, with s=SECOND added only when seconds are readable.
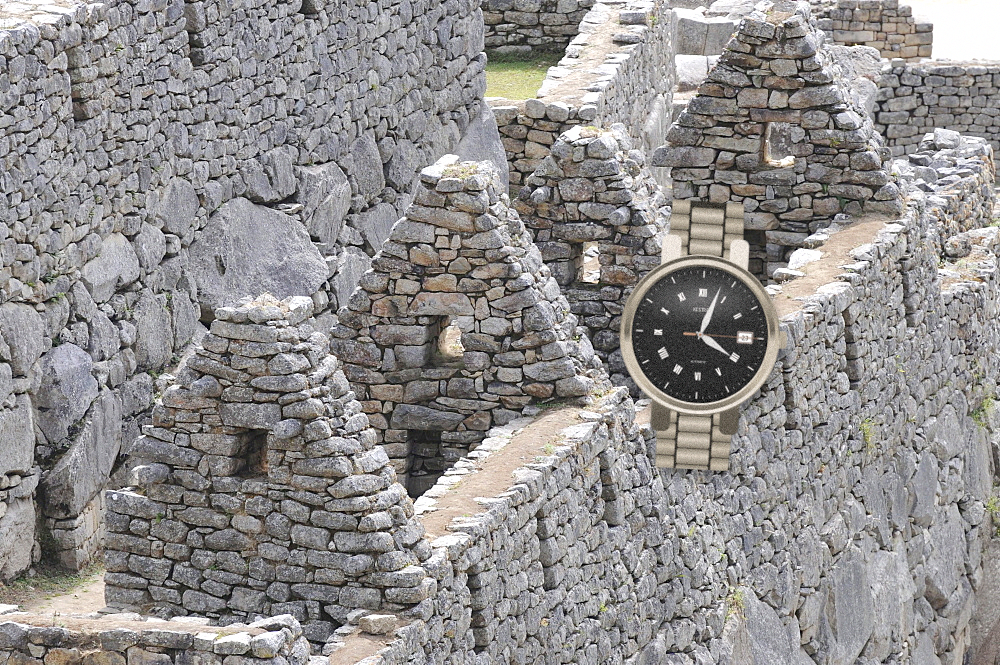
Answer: h=4 m=3 s=15
